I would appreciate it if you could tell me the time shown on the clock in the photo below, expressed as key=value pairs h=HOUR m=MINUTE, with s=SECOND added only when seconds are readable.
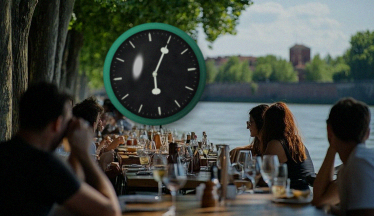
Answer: h=6 m=5
